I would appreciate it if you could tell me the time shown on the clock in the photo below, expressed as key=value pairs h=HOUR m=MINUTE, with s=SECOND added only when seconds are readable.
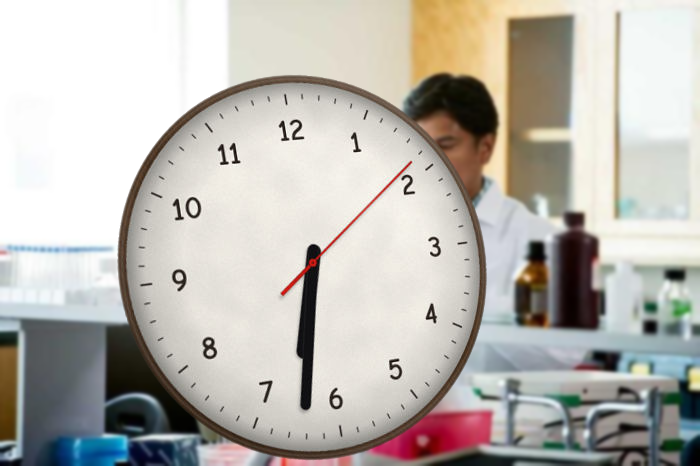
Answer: h=6 m=32 s=9
